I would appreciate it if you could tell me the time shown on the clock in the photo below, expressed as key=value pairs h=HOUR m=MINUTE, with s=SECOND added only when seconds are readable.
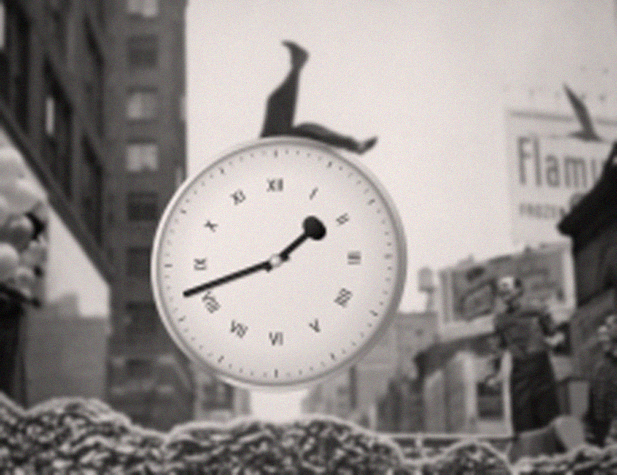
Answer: h=1 m=42
